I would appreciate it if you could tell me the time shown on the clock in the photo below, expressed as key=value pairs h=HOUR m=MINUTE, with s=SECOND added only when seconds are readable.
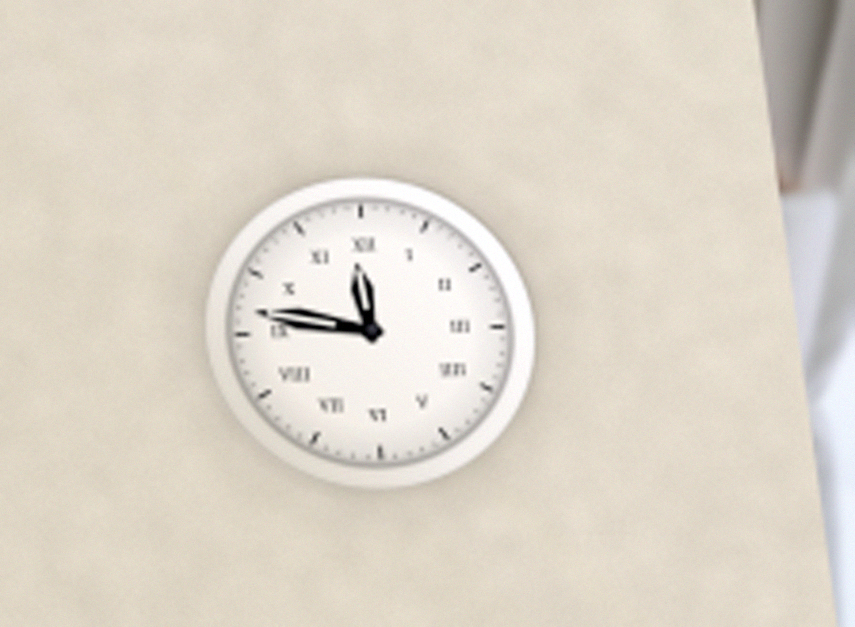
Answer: h=11 m=47
